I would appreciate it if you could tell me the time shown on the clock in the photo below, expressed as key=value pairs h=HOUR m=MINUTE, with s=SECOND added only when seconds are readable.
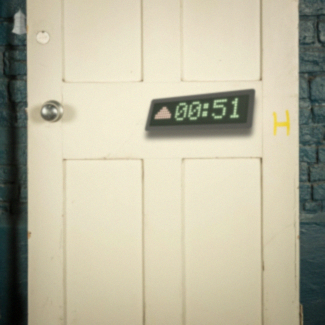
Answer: h=0 m=51
